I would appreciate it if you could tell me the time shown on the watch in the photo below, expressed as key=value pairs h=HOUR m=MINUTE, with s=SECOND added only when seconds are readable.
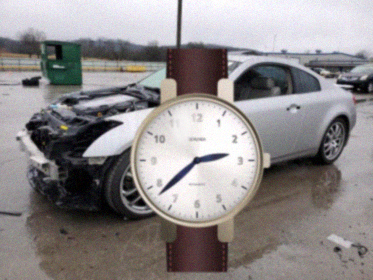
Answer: h=2 m=38
